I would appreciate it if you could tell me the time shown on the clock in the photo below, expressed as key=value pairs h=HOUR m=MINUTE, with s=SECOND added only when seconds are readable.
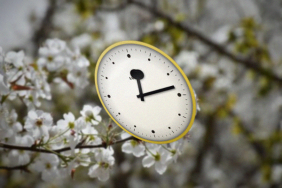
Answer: h=12 m=13
